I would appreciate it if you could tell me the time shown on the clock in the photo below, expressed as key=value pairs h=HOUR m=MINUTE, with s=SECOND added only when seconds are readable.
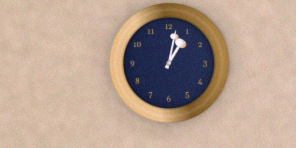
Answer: h=1 m=2
